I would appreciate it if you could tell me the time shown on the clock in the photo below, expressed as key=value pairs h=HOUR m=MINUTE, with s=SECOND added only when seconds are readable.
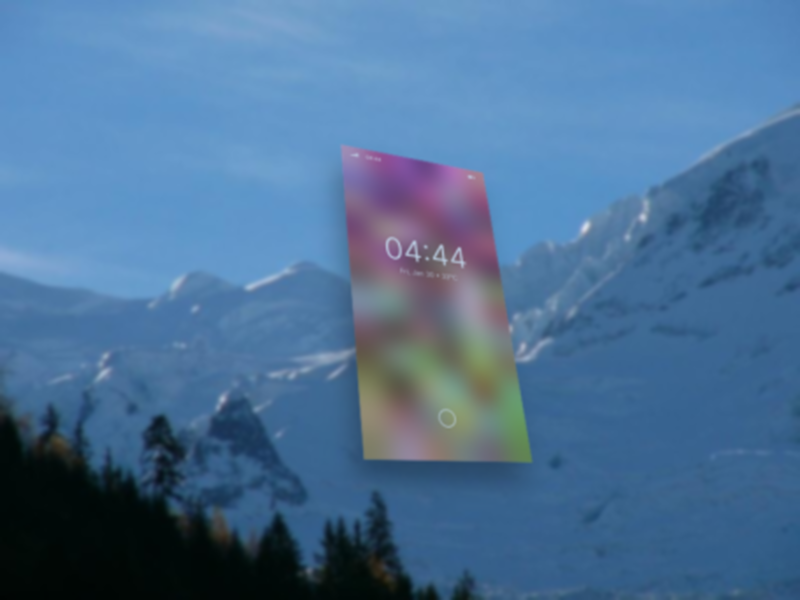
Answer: h=4 m=44
